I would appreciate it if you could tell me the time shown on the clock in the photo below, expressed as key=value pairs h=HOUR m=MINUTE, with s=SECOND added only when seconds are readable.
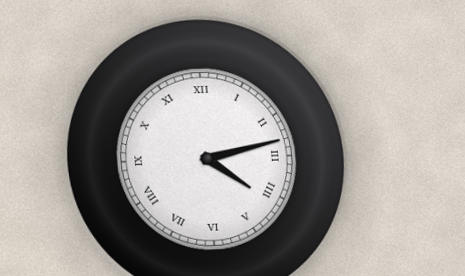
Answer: h=4 m=13
